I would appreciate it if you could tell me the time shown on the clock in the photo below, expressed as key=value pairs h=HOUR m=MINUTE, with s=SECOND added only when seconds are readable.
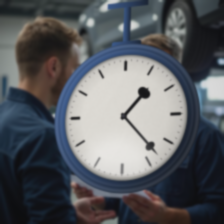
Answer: h=1 m=23
